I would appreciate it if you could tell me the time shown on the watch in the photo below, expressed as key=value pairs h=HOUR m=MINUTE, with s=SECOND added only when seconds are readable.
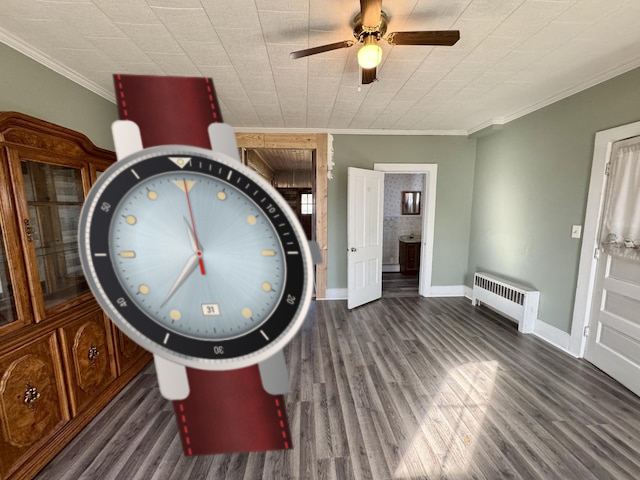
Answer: h=11 m=37 s=0
